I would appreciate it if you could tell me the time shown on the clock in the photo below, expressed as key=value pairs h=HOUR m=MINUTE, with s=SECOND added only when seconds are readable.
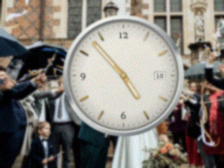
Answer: h=4 m=53
